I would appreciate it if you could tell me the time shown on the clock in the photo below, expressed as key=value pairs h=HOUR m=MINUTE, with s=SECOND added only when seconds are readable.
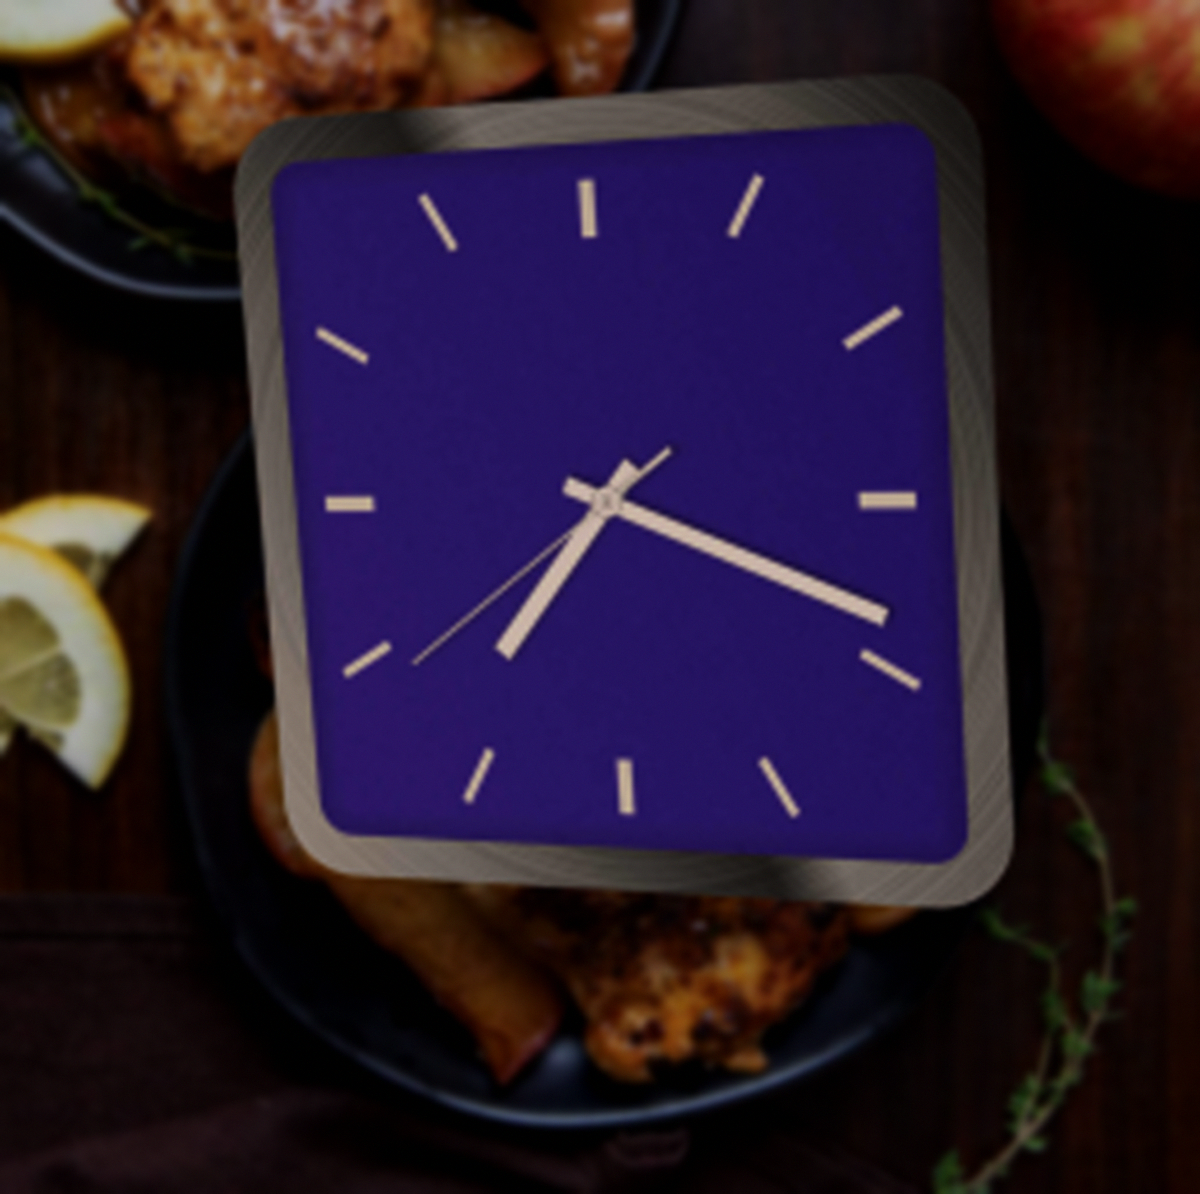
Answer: h=7 m=18 s=39
